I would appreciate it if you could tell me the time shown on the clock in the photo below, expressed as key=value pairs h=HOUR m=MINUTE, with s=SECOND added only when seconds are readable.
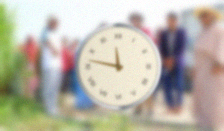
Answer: h=11 m=47
